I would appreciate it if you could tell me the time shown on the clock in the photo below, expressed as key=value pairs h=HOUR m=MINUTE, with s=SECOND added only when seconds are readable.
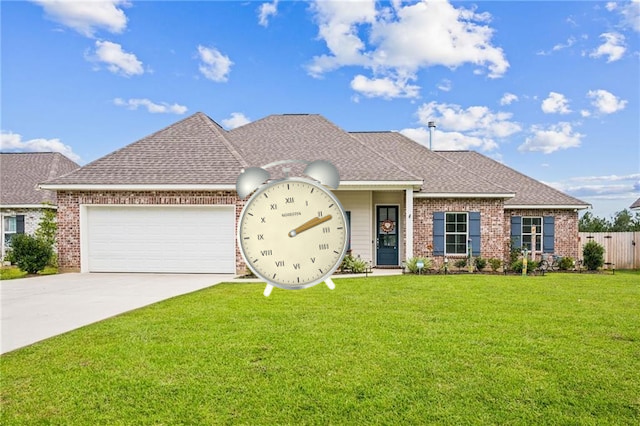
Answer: h=2 m=12
